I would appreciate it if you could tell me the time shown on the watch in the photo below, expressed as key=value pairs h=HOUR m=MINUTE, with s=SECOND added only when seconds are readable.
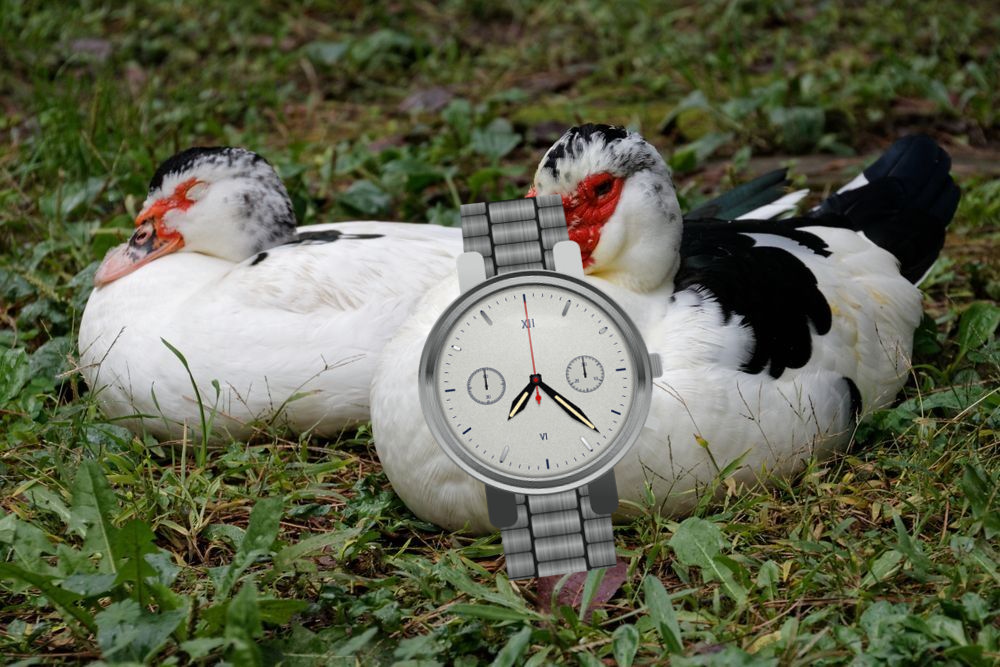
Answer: h=7 m=23
